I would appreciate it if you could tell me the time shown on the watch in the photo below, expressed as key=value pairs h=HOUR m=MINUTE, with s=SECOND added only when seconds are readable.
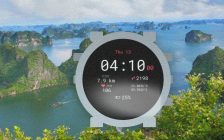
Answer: h=4 m=10
